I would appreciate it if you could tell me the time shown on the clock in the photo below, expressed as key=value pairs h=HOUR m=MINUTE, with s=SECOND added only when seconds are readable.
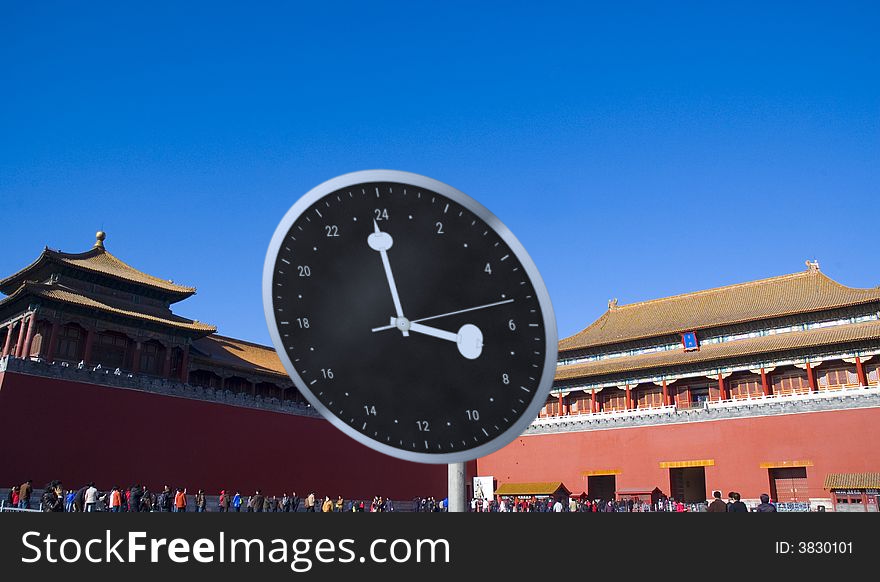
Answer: h=6 m=59 s=13
